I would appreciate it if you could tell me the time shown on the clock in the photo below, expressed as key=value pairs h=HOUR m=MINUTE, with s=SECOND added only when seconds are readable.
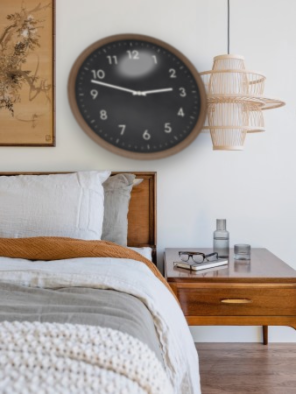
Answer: h=2 m=48
